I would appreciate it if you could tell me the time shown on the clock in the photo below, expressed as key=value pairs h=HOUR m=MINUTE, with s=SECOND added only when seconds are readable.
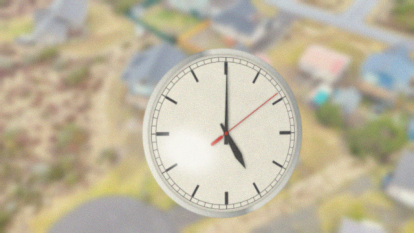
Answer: h=5 m=0 s=9
